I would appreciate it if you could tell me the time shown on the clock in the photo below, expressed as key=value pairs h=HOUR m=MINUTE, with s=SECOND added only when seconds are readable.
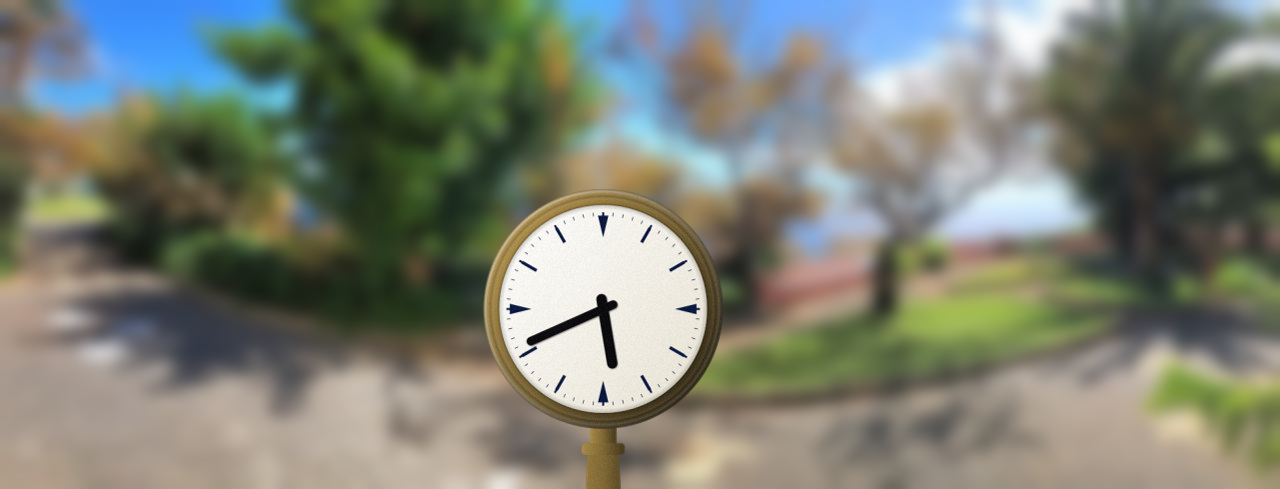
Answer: h=5 m=41
